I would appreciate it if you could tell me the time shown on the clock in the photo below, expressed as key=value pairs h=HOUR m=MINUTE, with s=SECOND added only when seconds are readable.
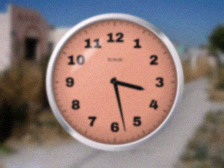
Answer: h=3 m=28
